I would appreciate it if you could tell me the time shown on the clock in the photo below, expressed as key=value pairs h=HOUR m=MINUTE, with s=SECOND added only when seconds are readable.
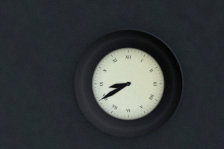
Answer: h=8 m=40
